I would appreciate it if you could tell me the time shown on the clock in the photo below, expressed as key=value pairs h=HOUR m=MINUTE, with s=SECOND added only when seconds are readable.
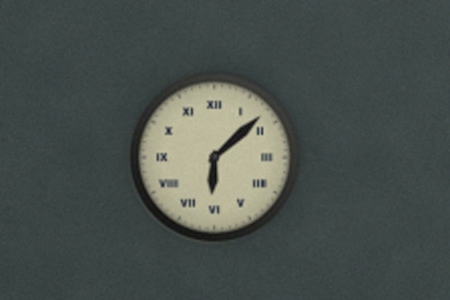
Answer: h=6 m=8
